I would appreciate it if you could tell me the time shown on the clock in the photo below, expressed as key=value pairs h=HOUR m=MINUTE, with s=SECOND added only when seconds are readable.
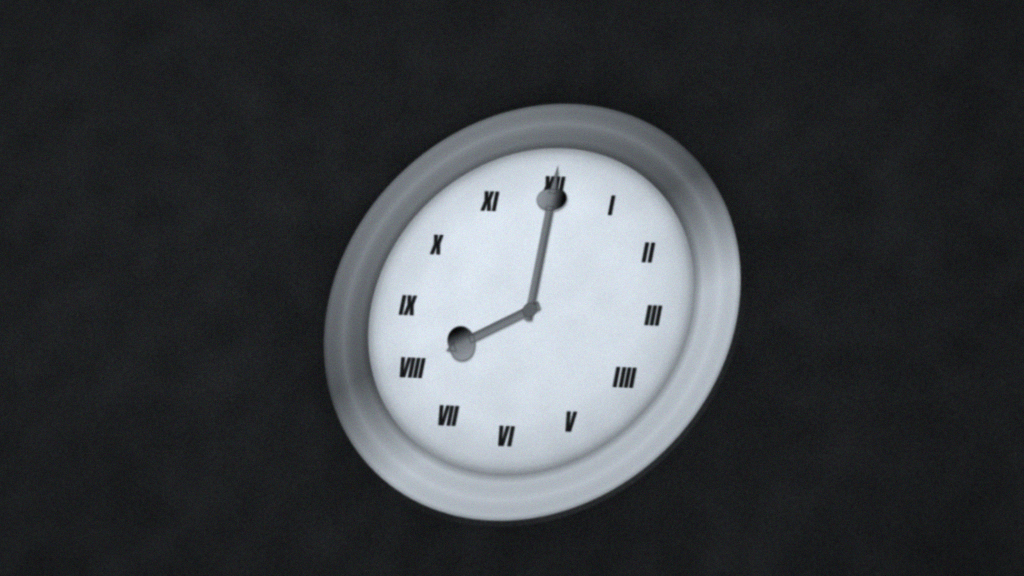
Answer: h=8 m=0
